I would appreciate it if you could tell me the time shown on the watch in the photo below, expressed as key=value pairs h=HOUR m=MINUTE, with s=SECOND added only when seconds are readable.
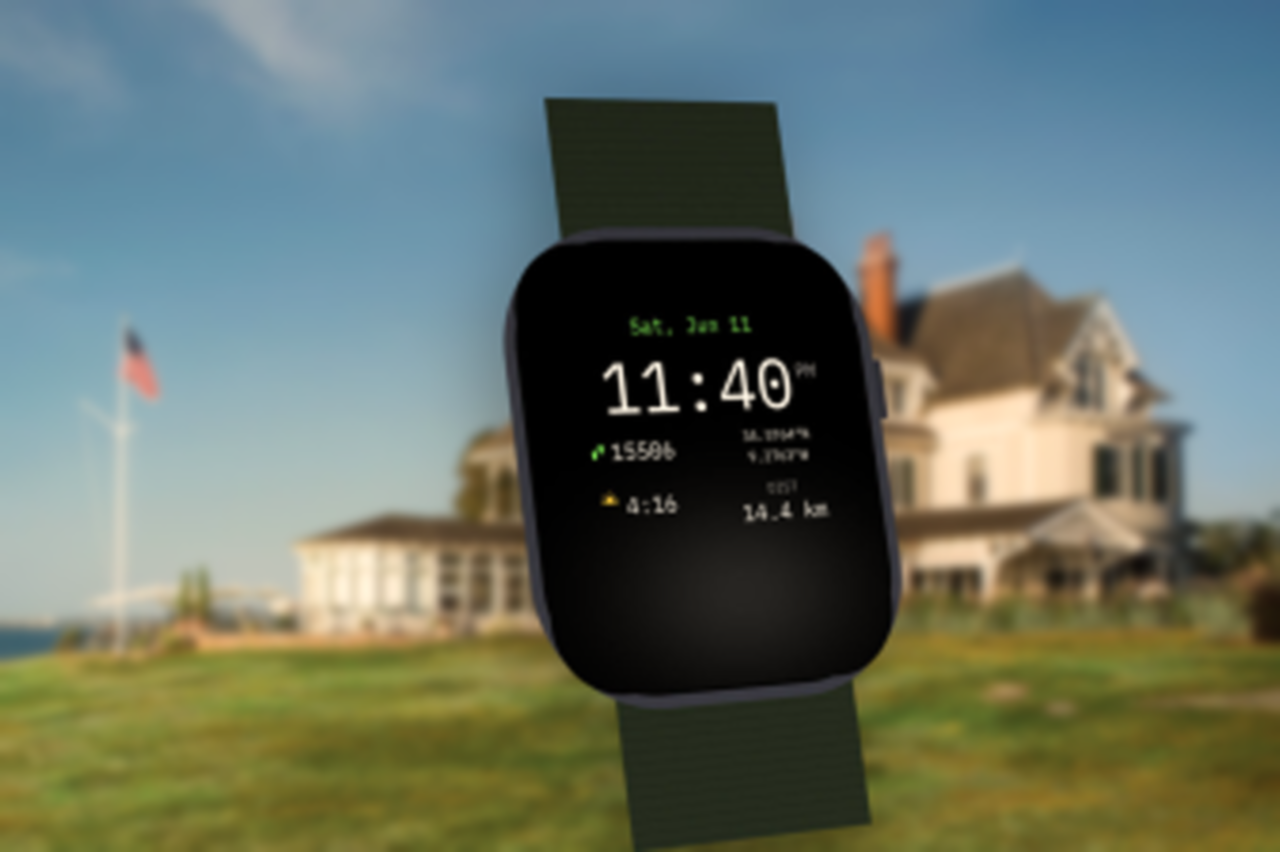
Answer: h=11 m=40
